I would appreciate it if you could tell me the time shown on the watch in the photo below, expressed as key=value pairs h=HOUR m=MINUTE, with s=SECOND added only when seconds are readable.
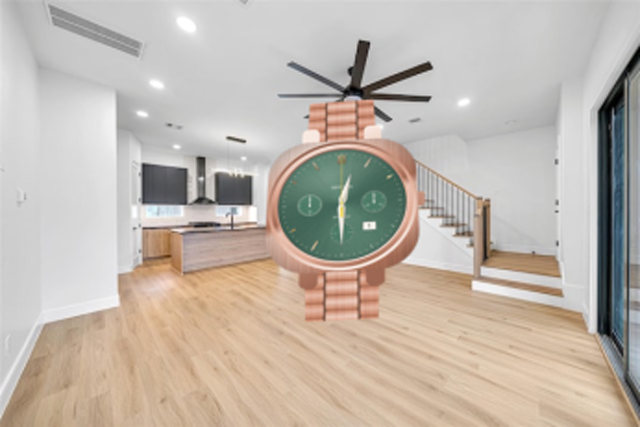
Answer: h=12 m=30
